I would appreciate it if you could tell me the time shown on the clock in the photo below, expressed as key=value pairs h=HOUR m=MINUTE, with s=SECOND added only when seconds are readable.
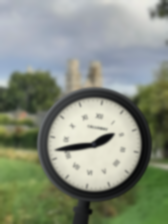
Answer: h=1 m=42
